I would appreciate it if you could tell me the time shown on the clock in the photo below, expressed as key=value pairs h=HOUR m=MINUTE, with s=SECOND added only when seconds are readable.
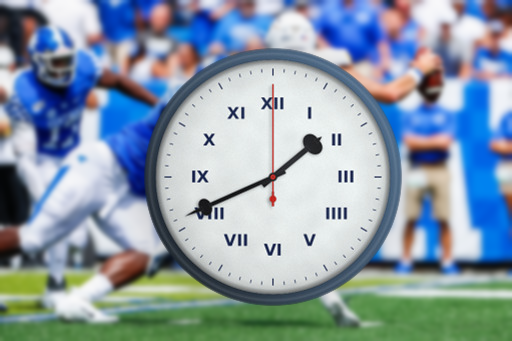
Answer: h=1 m=41 s=0
